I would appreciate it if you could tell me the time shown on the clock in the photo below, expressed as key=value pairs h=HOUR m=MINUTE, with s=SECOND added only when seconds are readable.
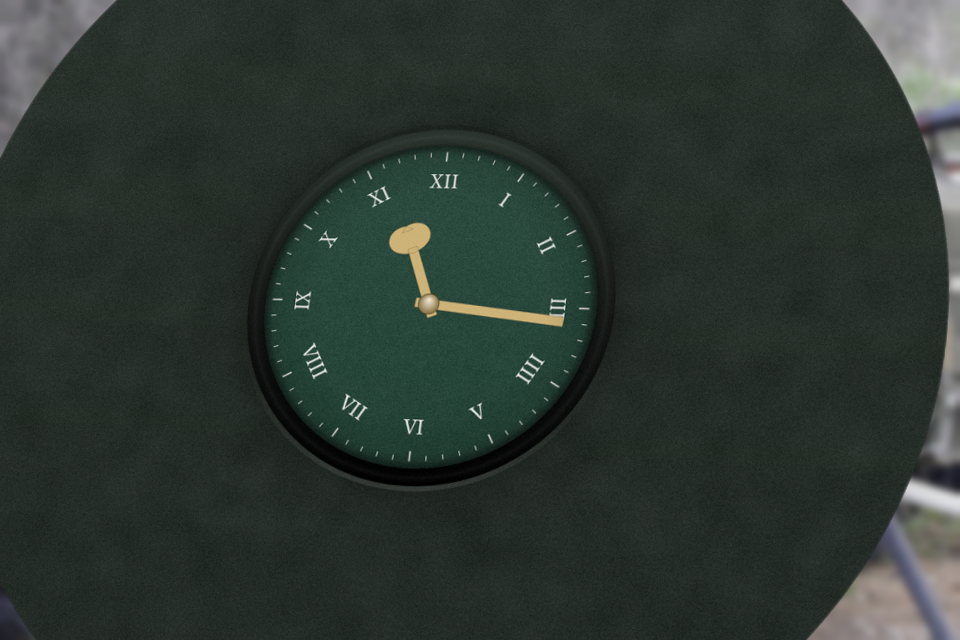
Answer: h=11 m=16
